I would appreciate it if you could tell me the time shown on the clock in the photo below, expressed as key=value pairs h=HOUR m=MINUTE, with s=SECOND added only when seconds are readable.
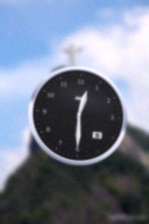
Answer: h=12 m=30
